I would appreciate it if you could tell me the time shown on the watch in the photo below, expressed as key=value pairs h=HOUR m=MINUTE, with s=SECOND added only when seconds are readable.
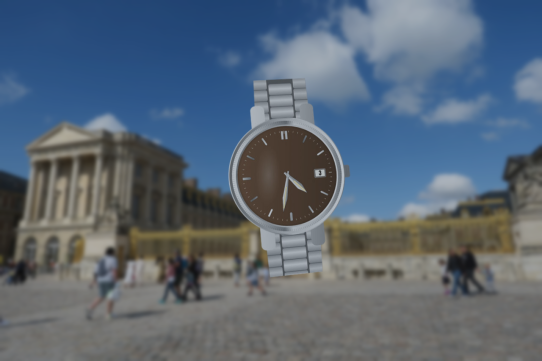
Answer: h=4 m=32
